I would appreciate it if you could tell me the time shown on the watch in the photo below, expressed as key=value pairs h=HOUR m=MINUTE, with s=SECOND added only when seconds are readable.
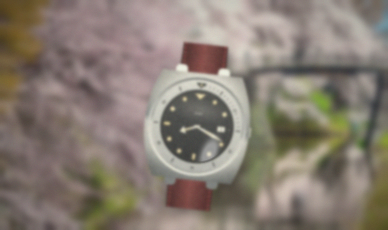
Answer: h=8 m=19
